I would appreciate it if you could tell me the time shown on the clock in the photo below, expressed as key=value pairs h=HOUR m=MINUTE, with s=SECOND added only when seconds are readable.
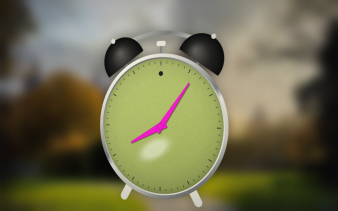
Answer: h=8 m=6
